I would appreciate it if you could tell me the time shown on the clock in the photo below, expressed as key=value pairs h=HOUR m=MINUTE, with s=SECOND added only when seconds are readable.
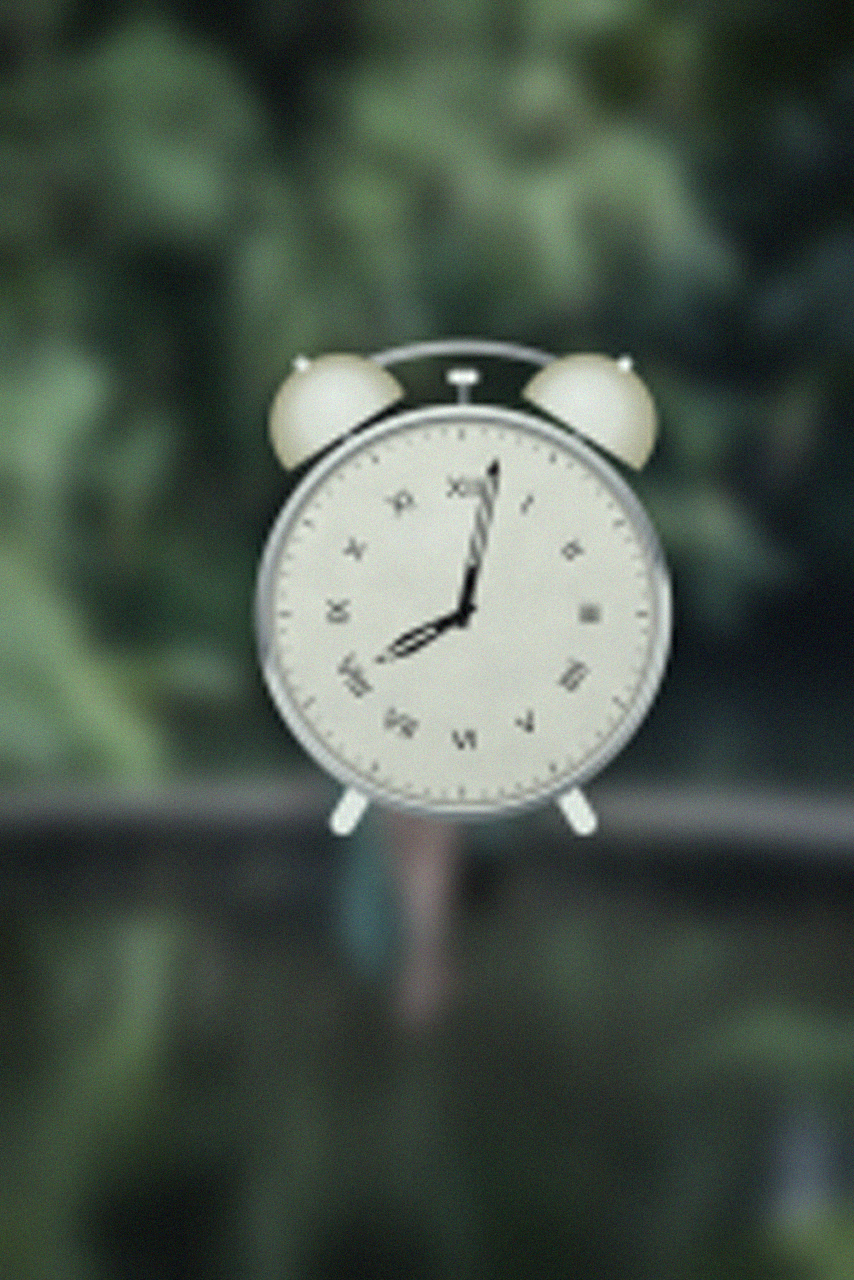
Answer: h=8 m=2
